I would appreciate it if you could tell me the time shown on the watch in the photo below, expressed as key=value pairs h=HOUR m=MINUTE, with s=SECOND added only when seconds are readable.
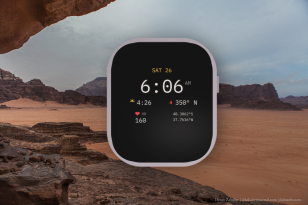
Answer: h=6 m=6
